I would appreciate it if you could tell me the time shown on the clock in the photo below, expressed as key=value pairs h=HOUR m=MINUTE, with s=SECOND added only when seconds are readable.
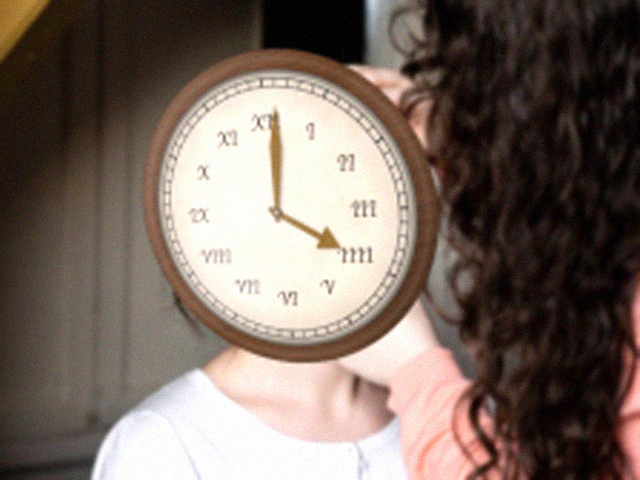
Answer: h=4 m=1
